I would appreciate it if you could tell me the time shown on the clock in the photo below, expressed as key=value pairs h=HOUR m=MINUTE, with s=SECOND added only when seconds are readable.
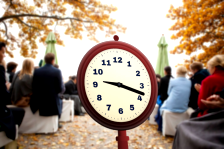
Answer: h=9 m=18
